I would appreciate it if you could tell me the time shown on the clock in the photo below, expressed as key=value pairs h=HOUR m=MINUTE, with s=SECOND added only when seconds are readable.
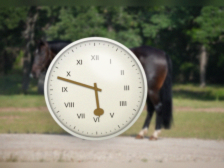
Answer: h=5 m=48
